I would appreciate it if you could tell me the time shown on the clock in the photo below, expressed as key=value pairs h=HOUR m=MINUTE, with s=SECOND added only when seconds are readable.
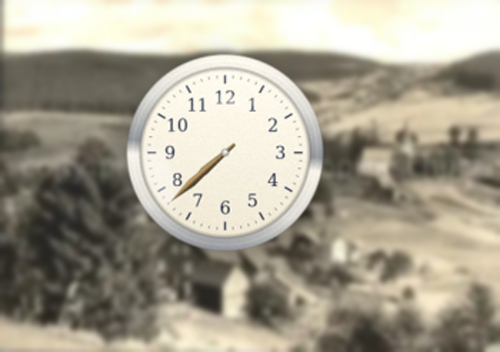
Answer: h=7 m=38
